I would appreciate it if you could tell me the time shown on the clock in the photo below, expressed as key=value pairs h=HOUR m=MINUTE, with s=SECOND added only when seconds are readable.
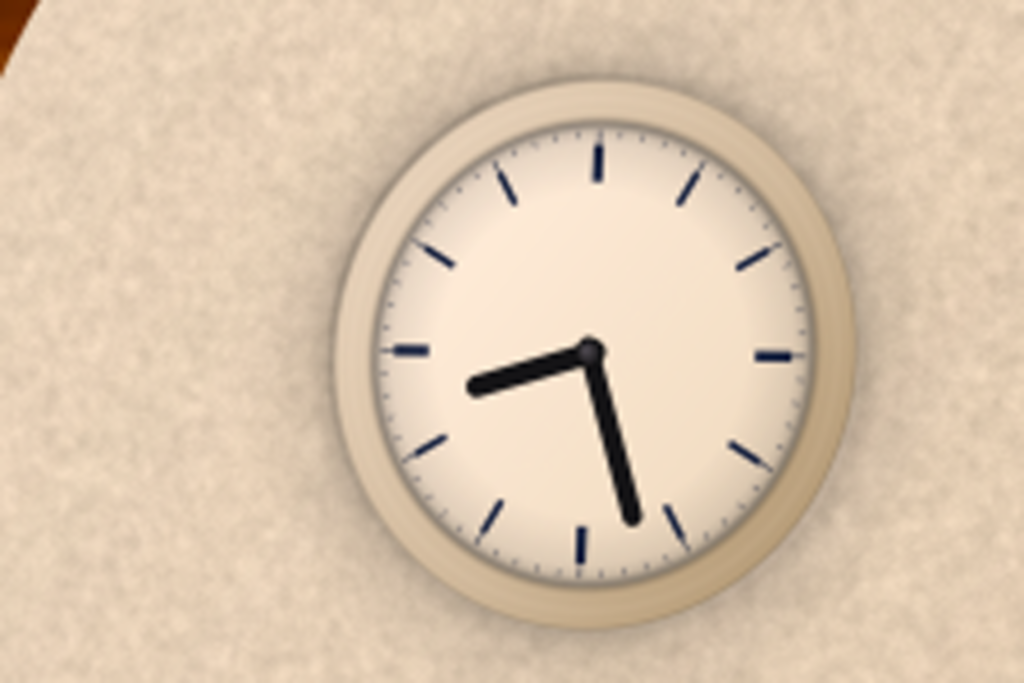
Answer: h=8 m=27
